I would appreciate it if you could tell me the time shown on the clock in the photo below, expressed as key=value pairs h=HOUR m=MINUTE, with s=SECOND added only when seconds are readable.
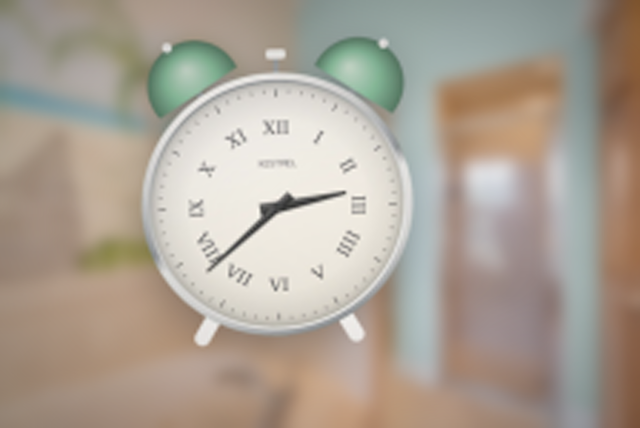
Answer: h=2 m=38
